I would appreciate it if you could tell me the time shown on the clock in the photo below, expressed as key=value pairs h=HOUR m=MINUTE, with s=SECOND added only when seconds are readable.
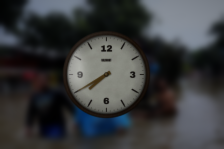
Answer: h=7 m=40
